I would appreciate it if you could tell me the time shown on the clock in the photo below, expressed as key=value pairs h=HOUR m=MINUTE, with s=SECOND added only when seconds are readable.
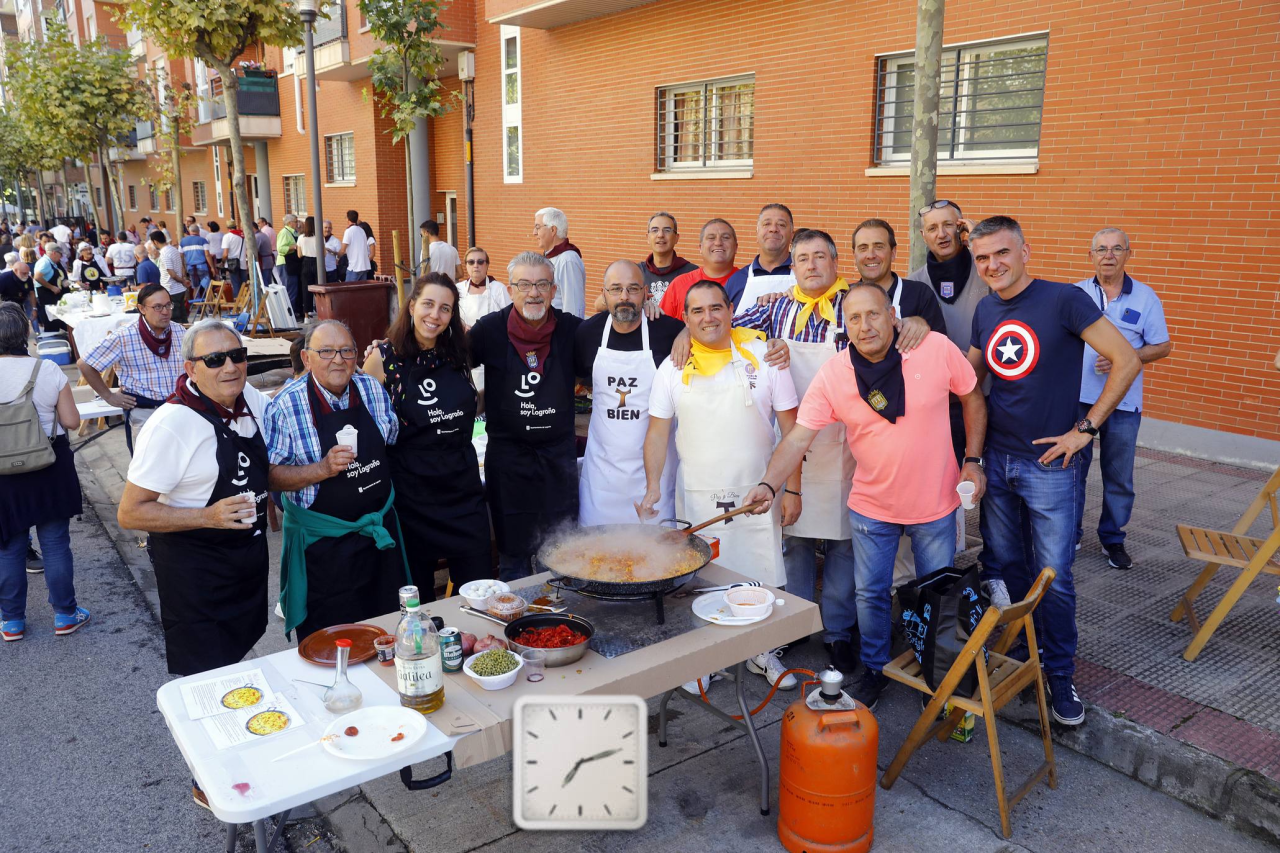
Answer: h=7 m=12
